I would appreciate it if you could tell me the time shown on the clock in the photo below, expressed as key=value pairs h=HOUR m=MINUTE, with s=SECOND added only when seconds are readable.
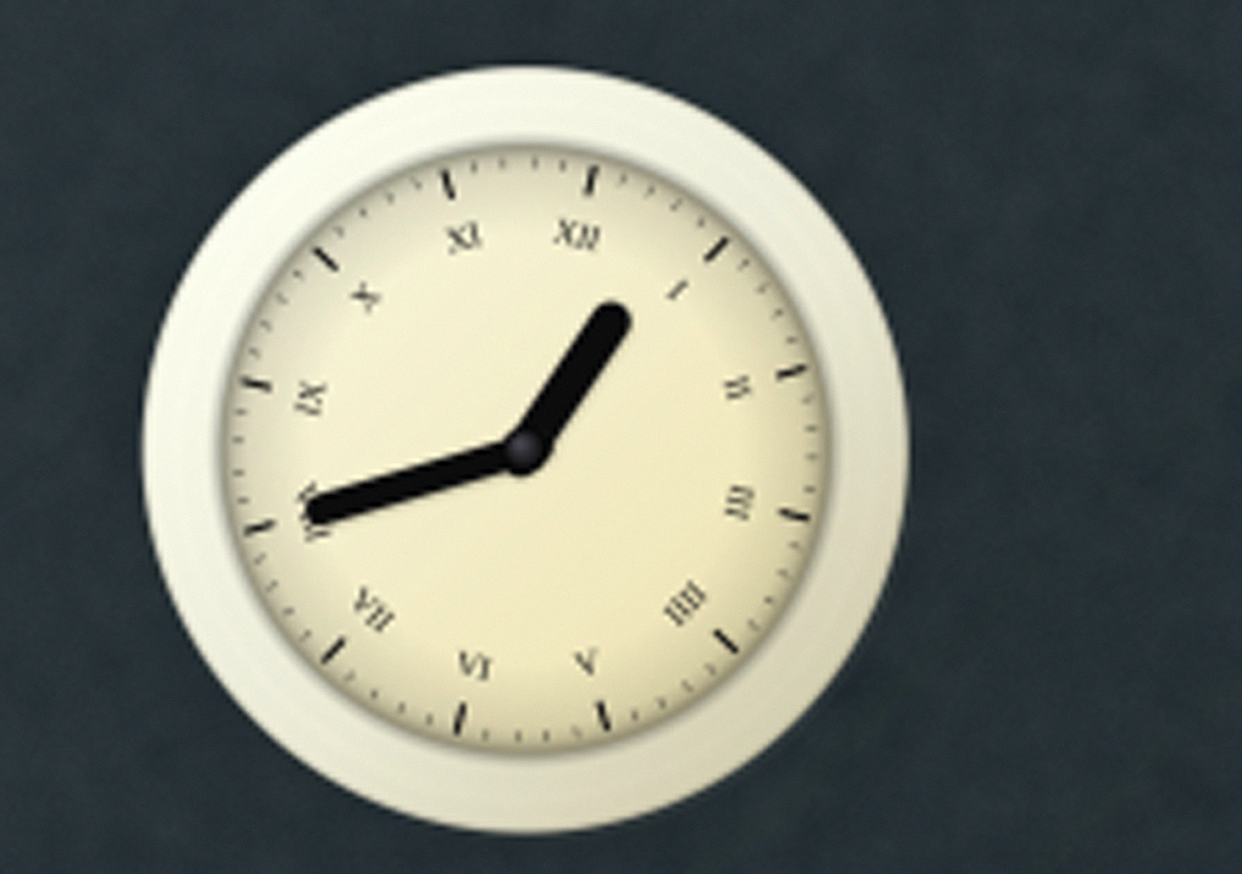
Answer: h=12 m=40
